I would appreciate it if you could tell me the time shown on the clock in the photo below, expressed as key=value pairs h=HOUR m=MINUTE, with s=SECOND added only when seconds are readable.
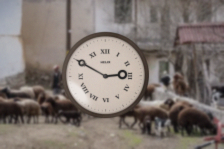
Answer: h=2 m=50
